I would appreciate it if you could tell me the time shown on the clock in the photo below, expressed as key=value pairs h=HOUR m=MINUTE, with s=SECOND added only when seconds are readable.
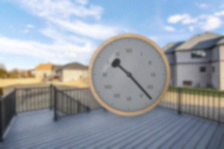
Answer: h=10 m=23
